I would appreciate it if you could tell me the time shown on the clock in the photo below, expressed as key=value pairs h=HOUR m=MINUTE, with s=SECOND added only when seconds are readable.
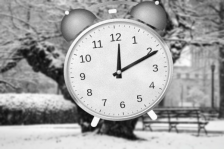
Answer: h=12 m=11
